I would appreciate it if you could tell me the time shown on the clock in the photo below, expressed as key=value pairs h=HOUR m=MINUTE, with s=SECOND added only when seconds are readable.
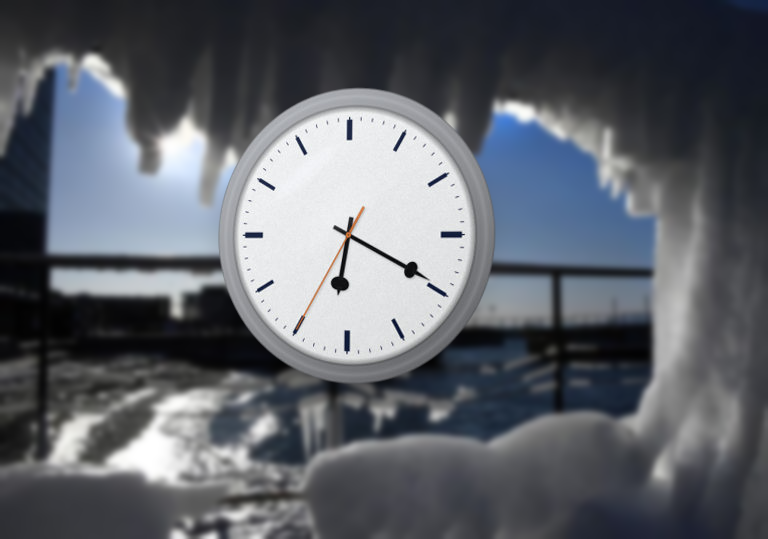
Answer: h=6 m=19 s=35
